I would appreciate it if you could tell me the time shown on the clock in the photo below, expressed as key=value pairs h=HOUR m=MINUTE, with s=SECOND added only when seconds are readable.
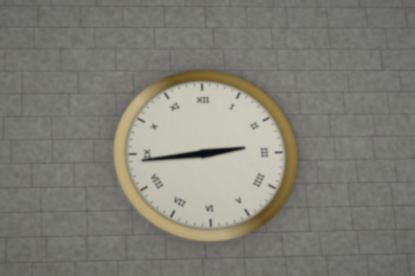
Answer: h=2 m=44
